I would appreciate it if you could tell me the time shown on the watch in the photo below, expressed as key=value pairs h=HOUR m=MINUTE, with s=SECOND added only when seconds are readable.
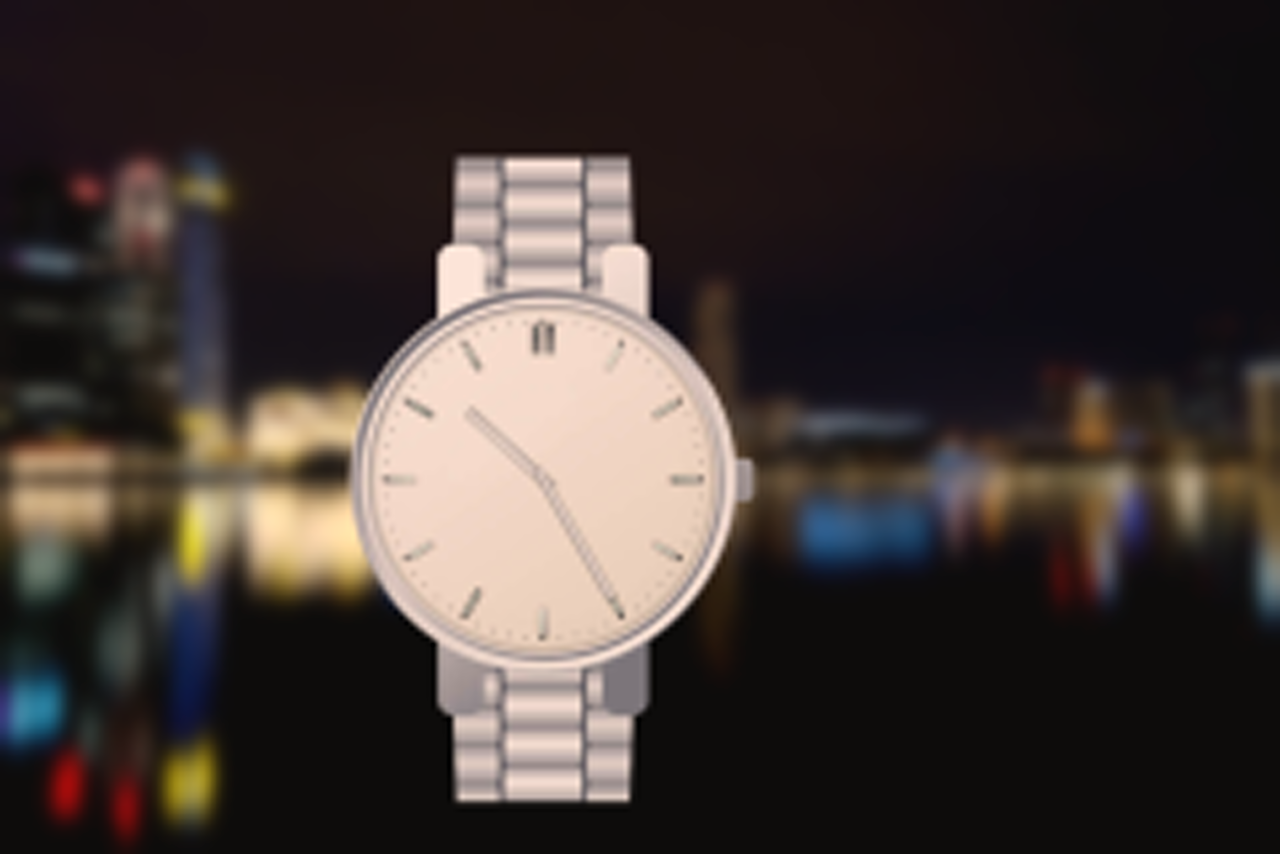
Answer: h=10 m=25
